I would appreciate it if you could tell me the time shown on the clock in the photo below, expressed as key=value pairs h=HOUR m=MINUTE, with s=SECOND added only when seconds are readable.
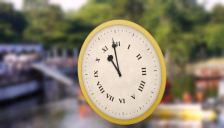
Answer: h=10 m=59
